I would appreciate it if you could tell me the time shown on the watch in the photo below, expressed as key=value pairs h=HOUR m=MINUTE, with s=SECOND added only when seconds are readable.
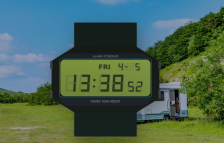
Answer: h=13 m=38 s=52
